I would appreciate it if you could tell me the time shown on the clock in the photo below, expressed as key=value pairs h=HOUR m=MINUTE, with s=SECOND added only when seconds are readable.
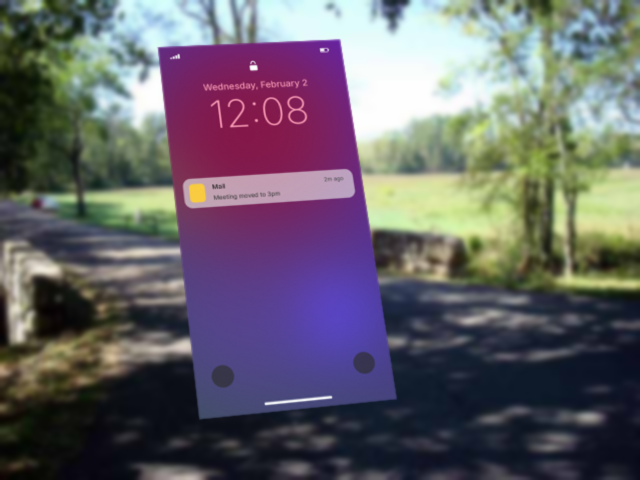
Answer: h=12 m=8
